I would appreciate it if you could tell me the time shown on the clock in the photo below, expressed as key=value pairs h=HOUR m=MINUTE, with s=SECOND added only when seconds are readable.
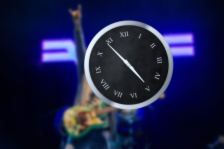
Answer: h=4 m=54
